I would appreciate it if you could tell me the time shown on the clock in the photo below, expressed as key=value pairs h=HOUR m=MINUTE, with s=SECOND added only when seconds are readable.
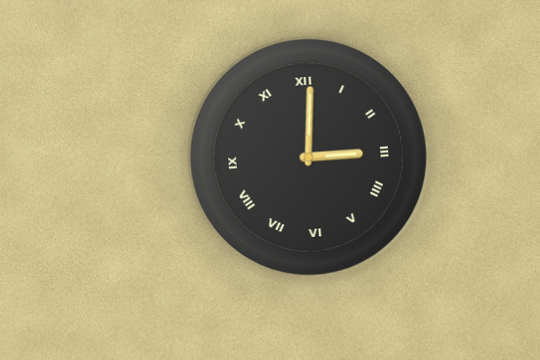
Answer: h=3 m=1
